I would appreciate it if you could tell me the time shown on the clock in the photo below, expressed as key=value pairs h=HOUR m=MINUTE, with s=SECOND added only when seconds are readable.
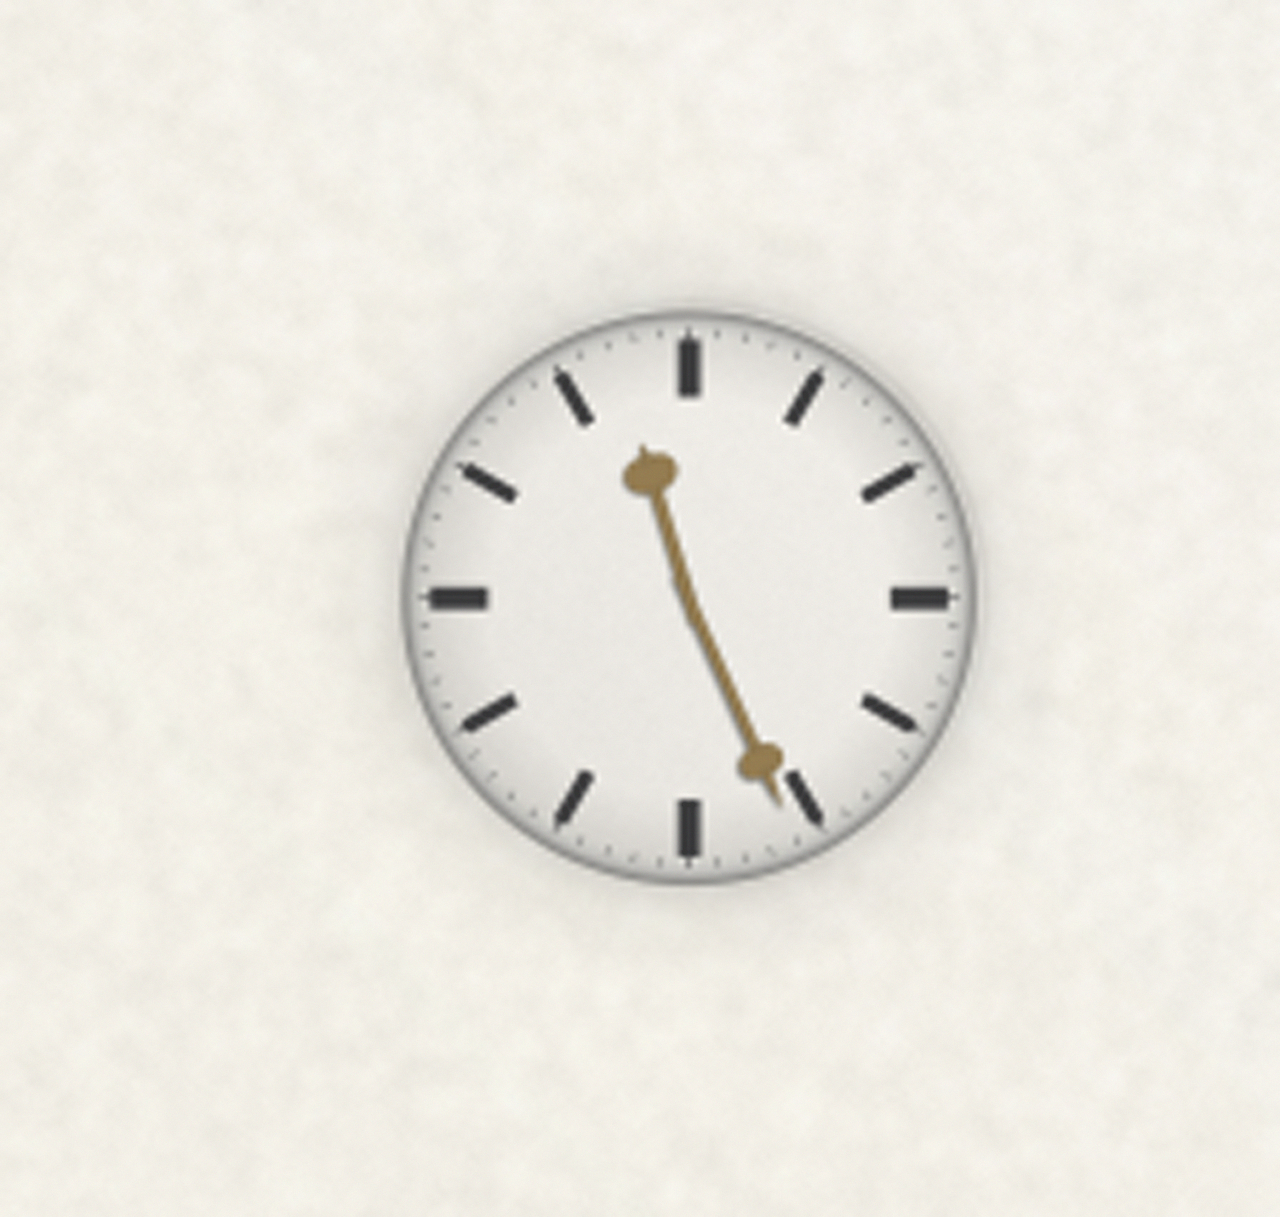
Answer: h=11 m=26
